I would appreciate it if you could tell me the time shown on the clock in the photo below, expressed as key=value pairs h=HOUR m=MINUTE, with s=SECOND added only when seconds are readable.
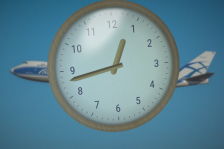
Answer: h=12 m=43
